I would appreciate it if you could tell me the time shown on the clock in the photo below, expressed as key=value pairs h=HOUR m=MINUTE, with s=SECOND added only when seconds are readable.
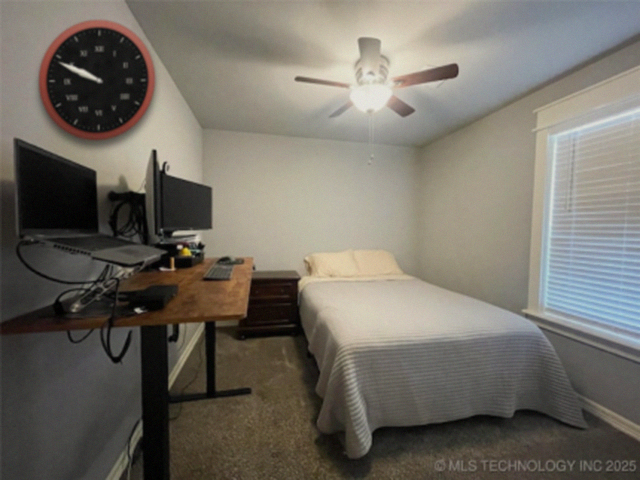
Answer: h=9 m=49
